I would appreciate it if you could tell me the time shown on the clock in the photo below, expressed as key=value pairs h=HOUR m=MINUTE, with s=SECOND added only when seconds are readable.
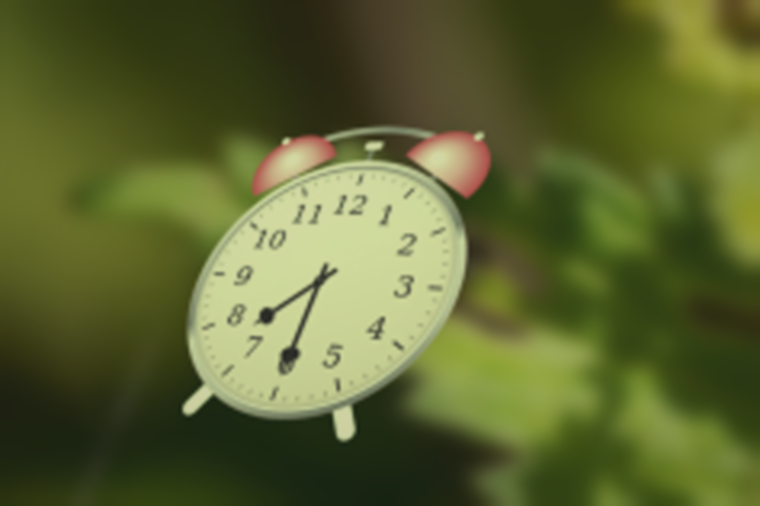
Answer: h=7 m=30
